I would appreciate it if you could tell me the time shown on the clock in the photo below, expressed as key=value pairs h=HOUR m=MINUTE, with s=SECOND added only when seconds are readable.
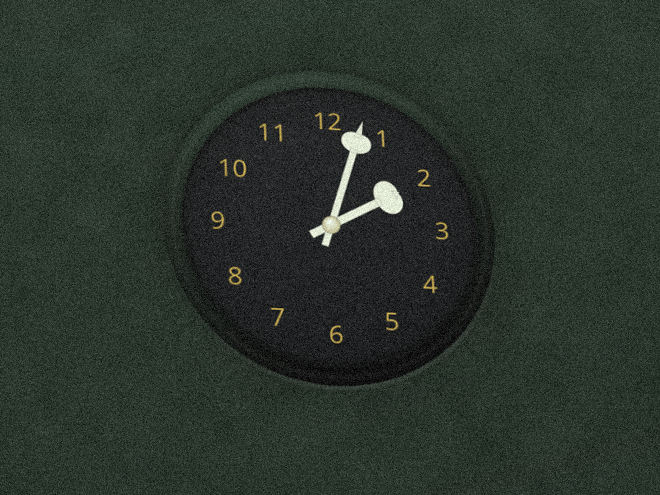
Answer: h=2 m=3
